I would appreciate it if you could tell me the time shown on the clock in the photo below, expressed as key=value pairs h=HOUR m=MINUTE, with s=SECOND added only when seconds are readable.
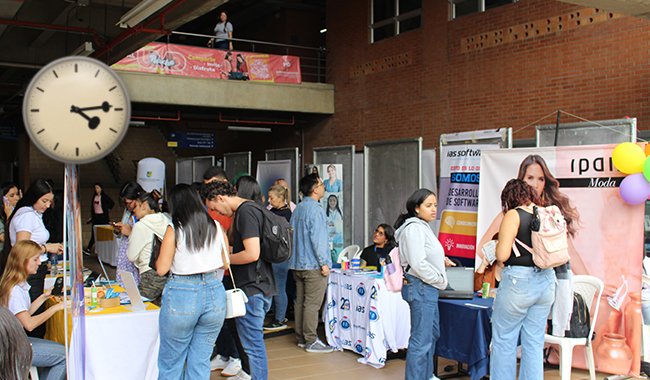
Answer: h=4 m=14
